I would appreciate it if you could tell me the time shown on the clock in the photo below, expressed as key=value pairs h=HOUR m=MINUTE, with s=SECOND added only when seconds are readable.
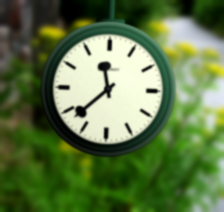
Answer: h=11 m=38
